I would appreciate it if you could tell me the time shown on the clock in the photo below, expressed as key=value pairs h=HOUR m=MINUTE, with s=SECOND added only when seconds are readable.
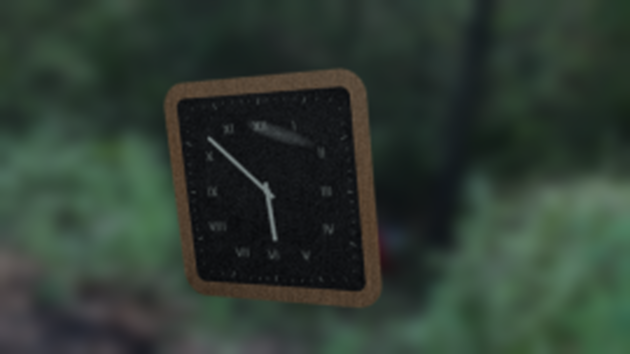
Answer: h=5 m=52
